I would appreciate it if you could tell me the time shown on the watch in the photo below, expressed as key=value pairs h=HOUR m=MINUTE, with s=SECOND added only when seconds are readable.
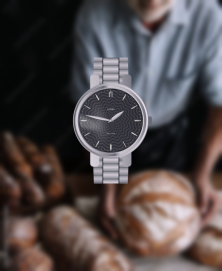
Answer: h=1 m=47
